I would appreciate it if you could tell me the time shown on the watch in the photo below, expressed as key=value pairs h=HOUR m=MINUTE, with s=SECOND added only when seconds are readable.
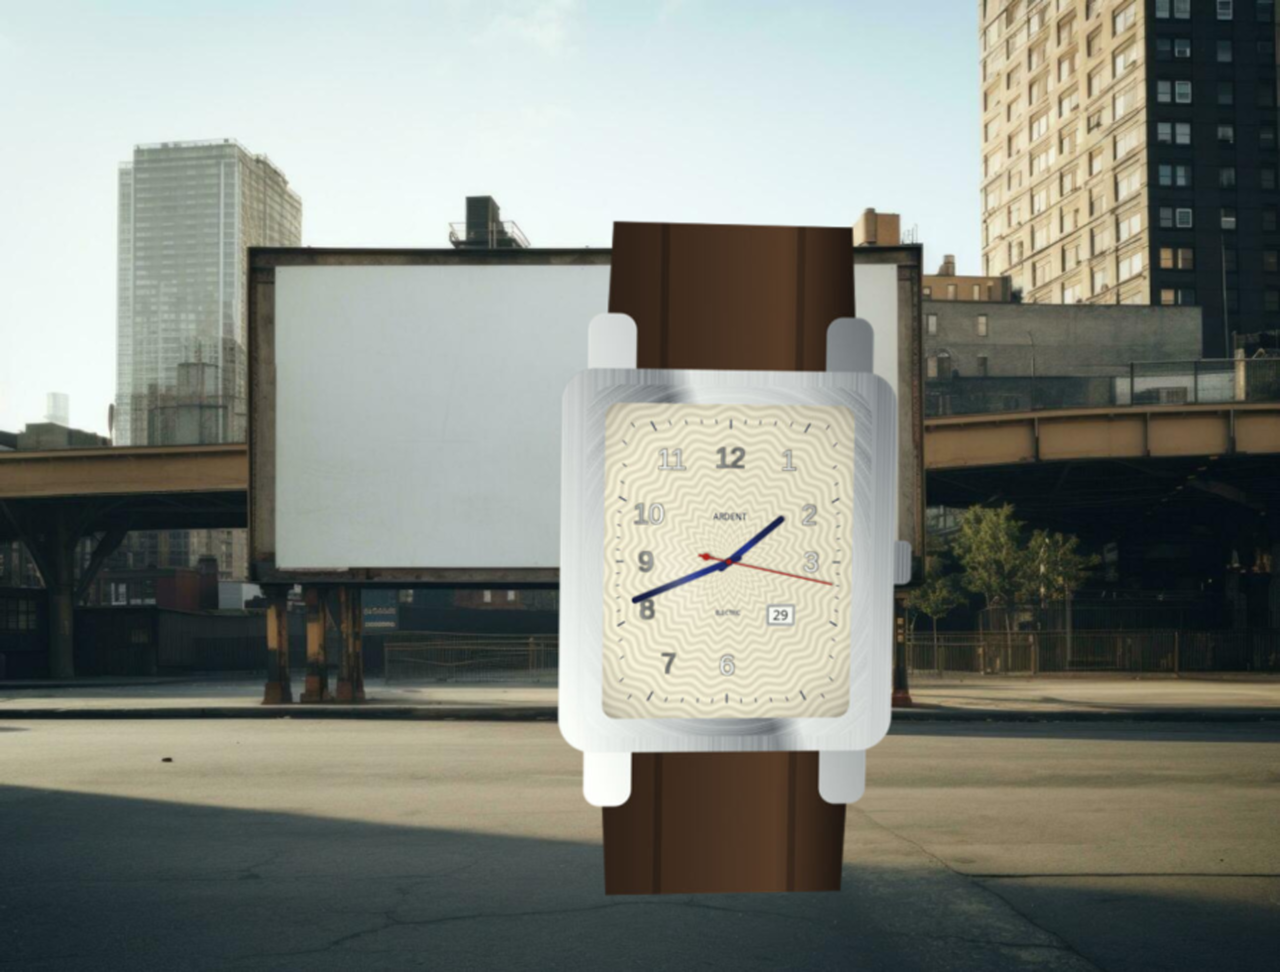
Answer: h=1 m=41 s=17
